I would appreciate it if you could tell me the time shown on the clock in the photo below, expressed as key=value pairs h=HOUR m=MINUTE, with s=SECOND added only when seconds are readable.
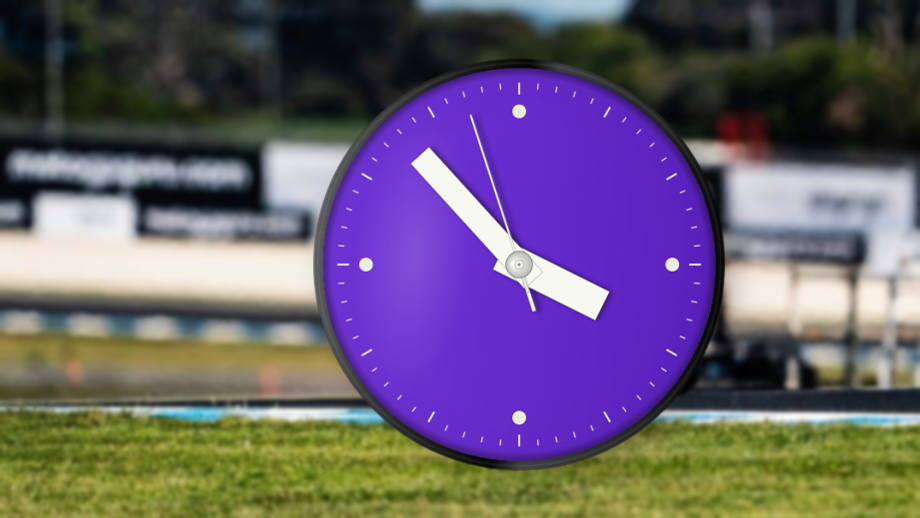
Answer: h=3 m=52 s=57
